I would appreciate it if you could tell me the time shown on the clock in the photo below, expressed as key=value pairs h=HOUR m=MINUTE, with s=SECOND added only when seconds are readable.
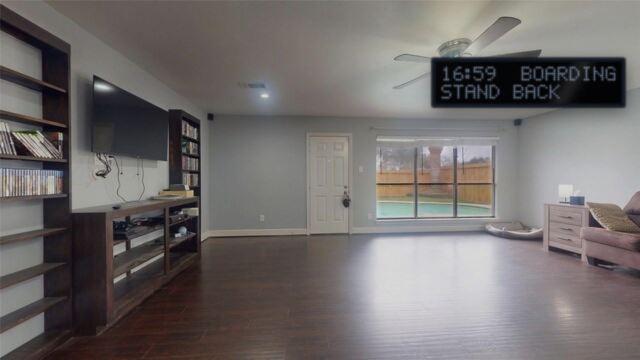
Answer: h=16 m=59
